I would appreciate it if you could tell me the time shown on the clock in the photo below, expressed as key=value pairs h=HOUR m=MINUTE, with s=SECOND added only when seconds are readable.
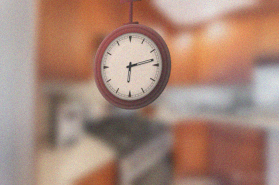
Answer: h=6 m=13
